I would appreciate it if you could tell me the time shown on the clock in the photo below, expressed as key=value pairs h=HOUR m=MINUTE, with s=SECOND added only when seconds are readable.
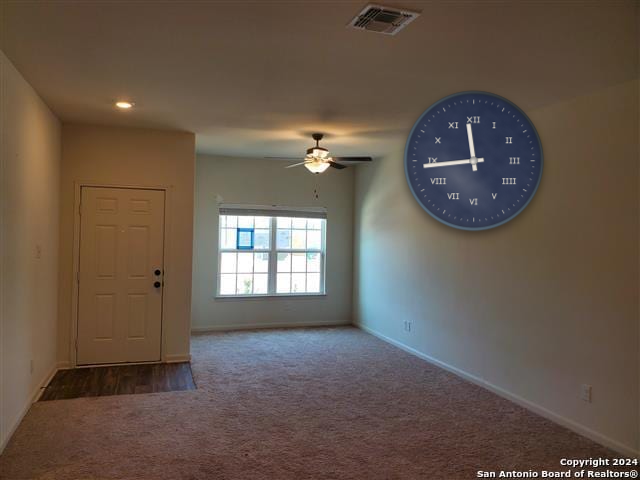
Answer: h=11 m=44
